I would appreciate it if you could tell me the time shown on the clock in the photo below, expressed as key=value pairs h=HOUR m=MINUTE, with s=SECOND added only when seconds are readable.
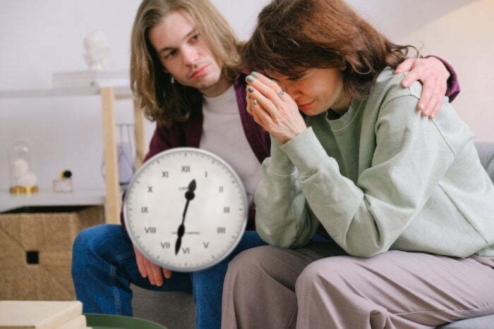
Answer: h=12 m=32
